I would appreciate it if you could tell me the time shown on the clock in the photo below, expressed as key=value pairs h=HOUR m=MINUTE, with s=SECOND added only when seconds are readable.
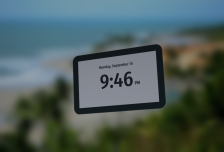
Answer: h=9 m=46
